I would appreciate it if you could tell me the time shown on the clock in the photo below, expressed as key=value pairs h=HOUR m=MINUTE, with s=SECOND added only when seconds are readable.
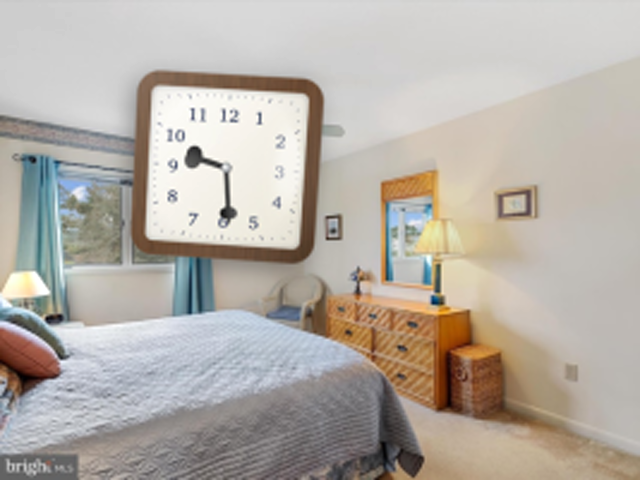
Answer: h=9 m=29
